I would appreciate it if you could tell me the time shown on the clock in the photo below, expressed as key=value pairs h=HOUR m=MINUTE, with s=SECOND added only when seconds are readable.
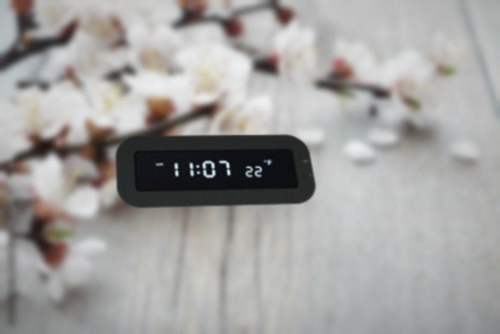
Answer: h=11 m=7
